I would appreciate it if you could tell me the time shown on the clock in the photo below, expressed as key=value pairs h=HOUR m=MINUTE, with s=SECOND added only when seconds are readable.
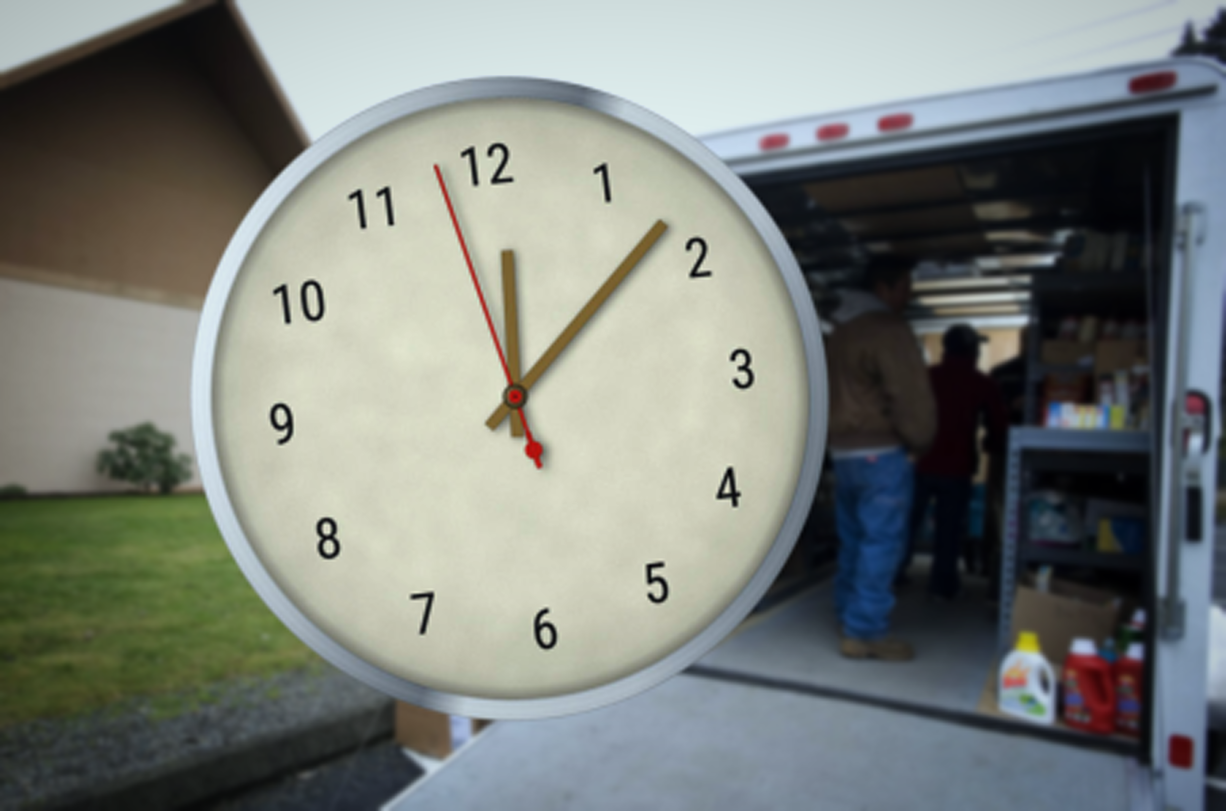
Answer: h=12 m=7 s=58
